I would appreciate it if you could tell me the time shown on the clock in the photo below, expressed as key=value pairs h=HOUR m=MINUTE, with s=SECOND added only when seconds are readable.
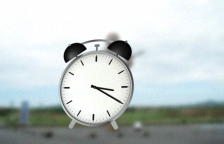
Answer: h=3 m=20
